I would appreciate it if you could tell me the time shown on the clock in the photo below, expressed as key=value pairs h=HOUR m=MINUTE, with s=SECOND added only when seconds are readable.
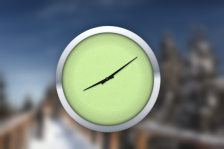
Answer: h=8 m=9
